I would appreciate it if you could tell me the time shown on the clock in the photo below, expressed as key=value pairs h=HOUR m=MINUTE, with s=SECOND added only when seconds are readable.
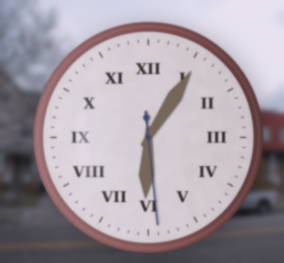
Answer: h=6 m=5 s=29
